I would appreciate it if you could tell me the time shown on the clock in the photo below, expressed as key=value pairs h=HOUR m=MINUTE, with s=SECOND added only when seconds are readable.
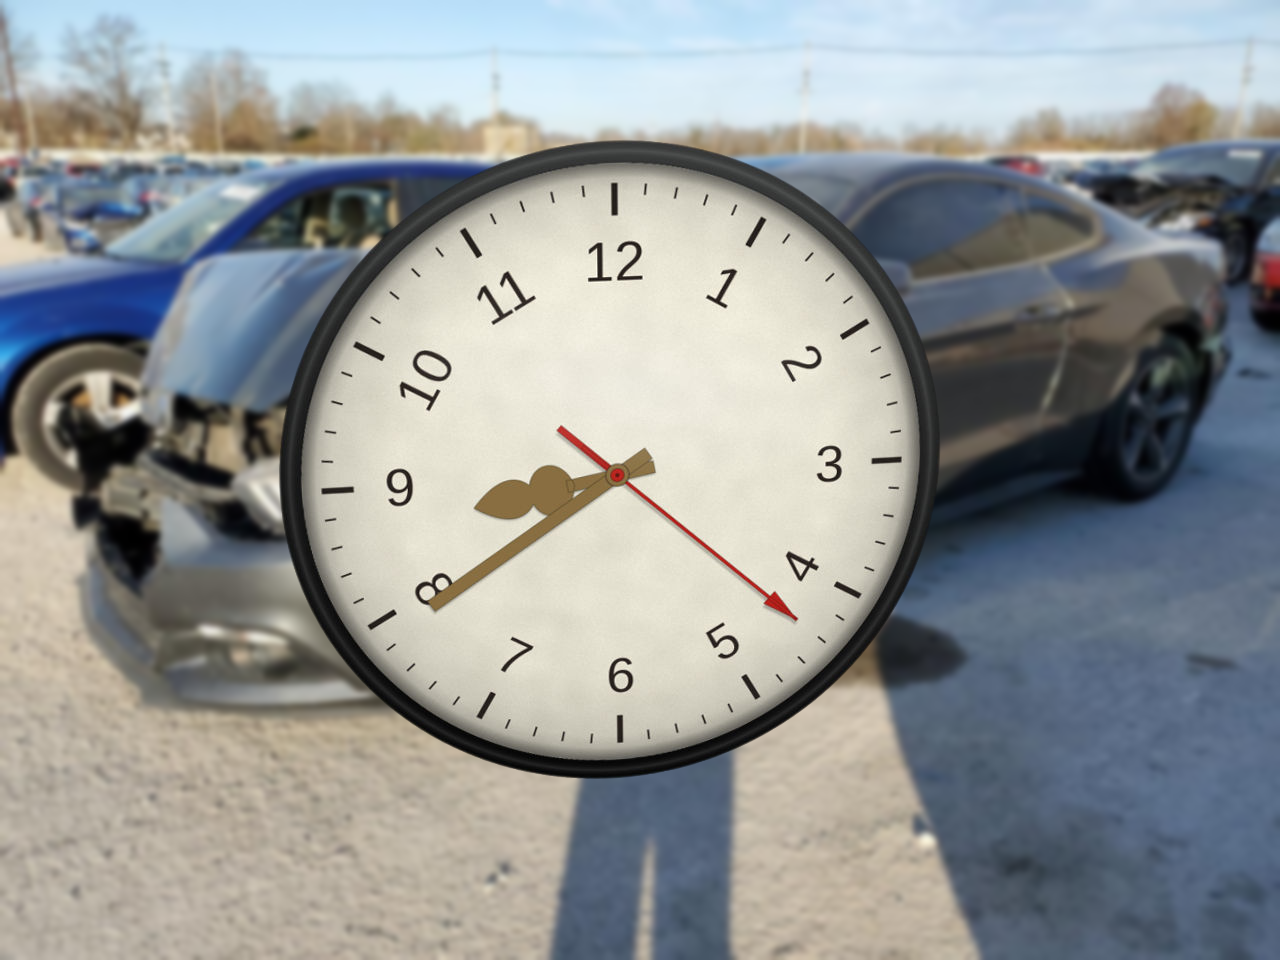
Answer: h=8 m=39 s=22
